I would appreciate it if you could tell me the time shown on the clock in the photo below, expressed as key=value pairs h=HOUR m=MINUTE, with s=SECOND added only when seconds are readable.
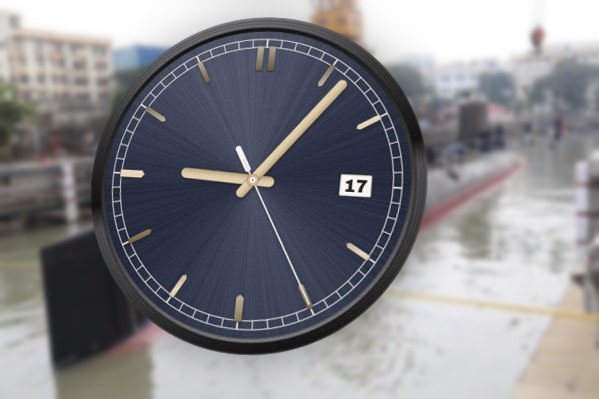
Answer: h=9 m=6 s=25
